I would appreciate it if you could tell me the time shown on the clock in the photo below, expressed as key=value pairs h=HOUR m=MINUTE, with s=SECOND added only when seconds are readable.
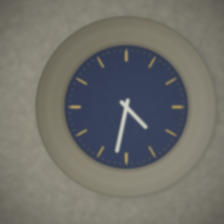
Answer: h=4 m=32
